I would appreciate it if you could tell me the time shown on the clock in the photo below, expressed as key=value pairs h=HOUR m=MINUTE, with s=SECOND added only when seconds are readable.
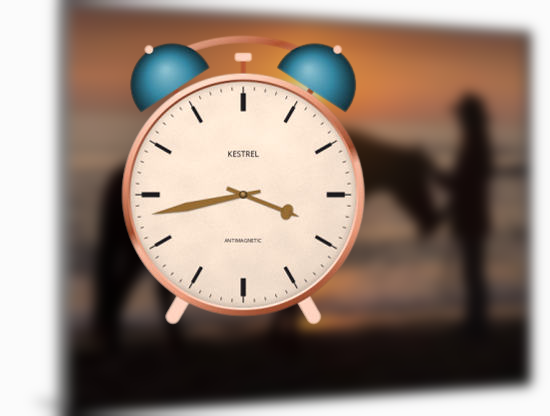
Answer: h=3 m=43
